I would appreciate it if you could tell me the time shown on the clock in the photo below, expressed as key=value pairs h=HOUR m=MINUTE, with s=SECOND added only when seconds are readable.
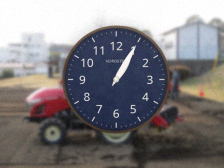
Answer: h=1 m=5
